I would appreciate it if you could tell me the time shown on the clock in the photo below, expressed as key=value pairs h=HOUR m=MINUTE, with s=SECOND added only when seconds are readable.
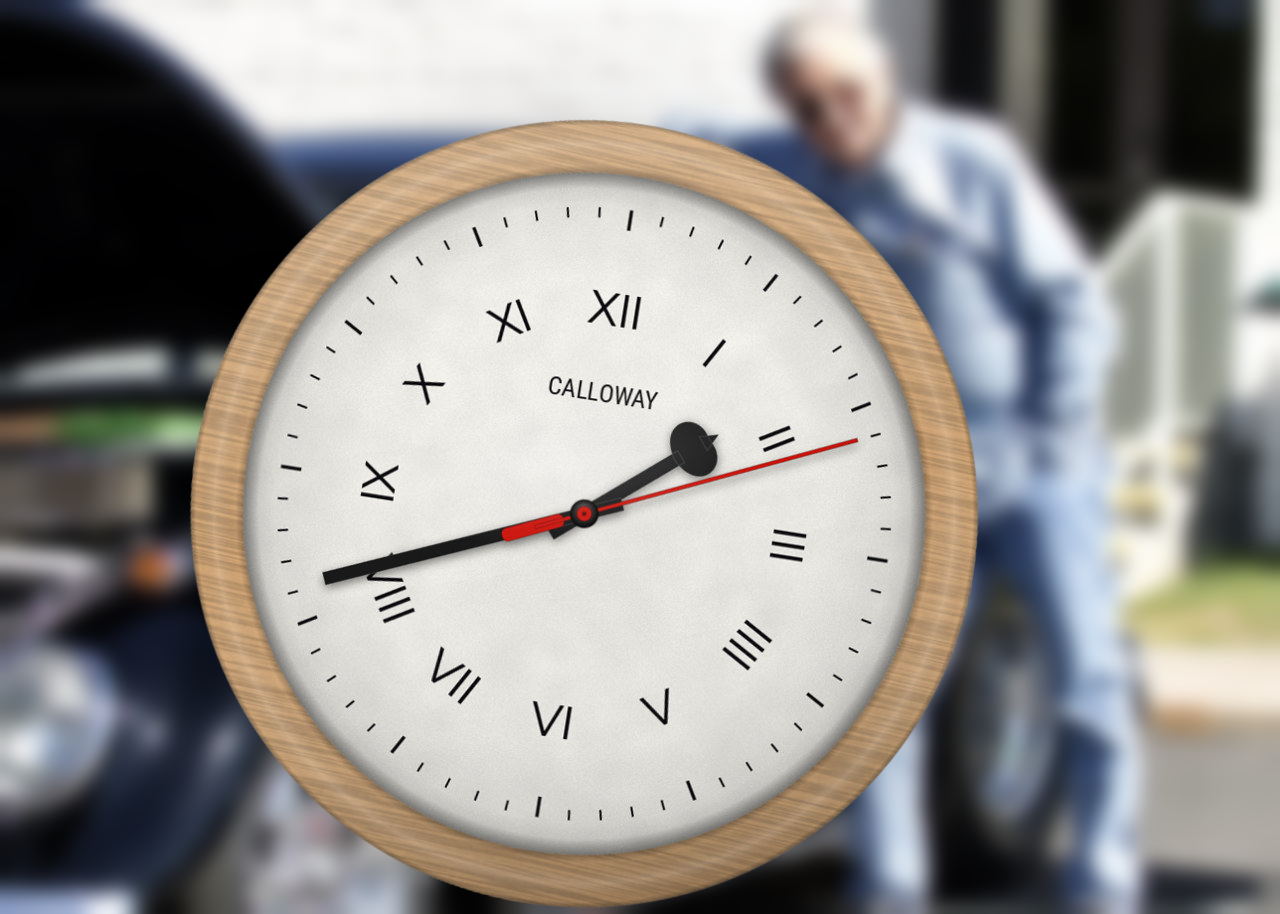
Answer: h=1 m=41 s=11
